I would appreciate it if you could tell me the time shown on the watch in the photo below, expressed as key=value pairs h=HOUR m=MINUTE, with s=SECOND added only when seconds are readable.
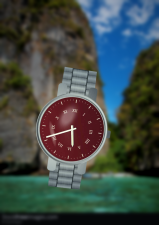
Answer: h=5 m=41
